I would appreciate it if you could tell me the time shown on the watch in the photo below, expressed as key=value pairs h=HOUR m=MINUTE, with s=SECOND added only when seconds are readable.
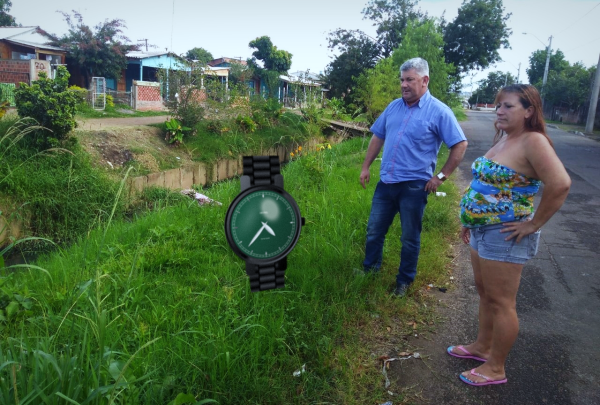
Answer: h=4 m=37
